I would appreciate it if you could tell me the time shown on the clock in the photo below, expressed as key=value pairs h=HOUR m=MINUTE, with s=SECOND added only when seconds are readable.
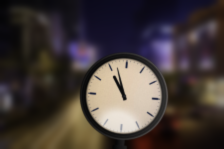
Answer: h=10 m=57
